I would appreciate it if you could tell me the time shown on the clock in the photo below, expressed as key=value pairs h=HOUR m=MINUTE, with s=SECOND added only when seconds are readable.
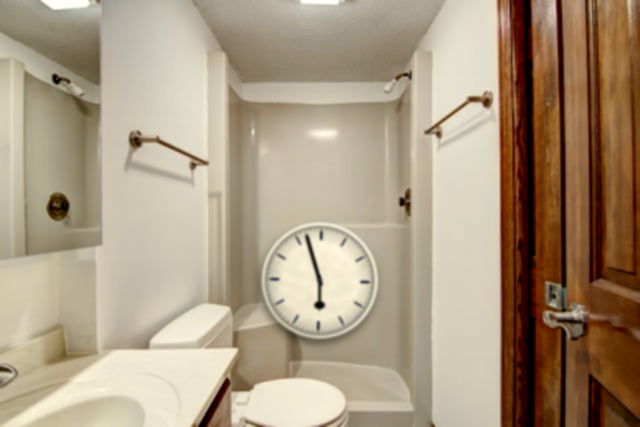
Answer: h=5 m=57
